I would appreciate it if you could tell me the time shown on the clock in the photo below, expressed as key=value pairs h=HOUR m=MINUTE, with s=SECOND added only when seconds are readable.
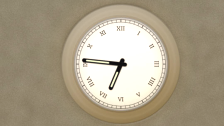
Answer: h=6 m=46
